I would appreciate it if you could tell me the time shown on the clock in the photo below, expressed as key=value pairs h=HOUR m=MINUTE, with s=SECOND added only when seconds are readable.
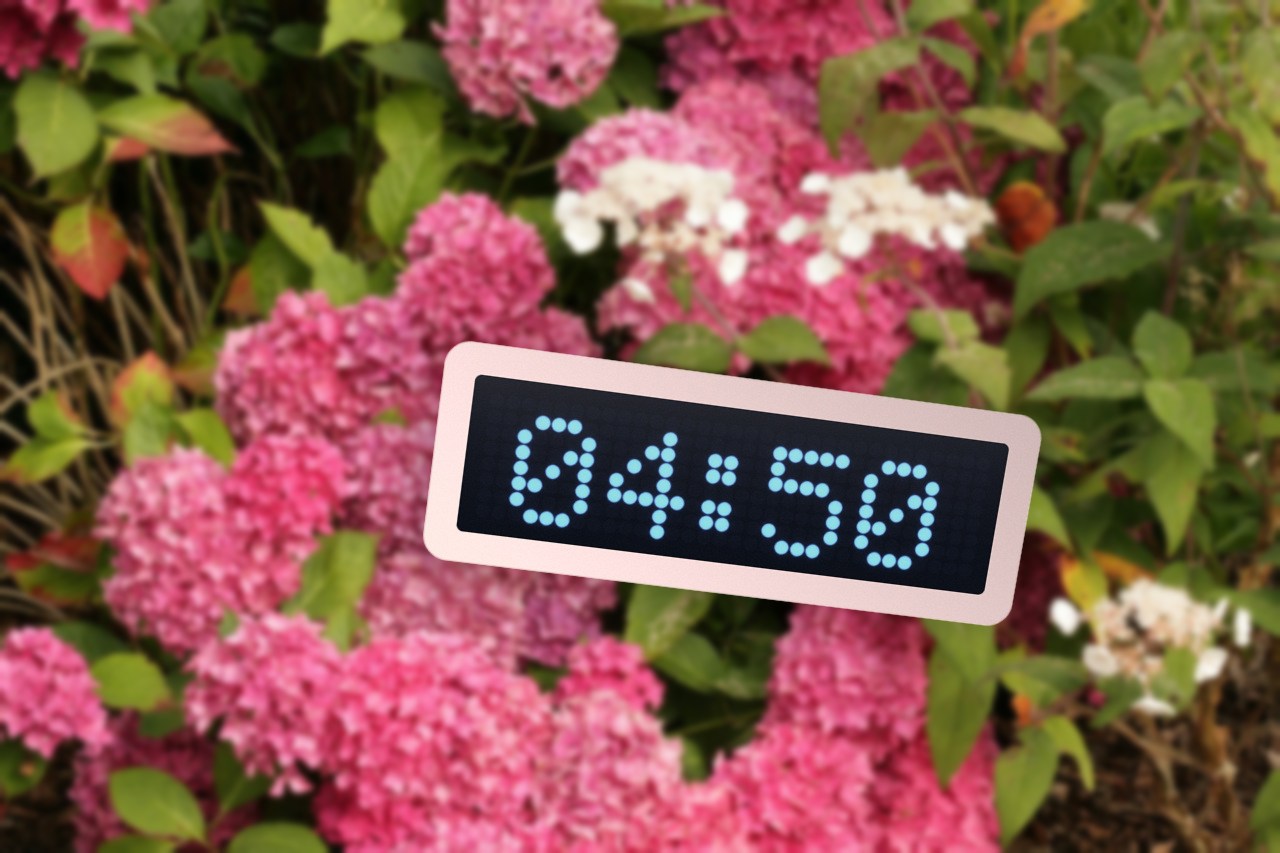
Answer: h=4 m=50
